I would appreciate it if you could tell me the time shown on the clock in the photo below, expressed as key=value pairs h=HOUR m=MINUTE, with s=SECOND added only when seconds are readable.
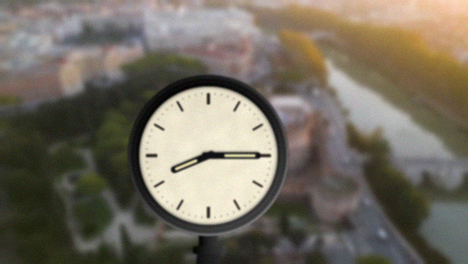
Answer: h=8 m=15
